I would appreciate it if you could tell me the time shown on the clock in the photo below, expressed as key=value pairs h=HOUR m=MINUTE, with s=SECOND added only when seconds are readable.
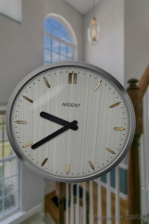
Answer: h=9 m=39
